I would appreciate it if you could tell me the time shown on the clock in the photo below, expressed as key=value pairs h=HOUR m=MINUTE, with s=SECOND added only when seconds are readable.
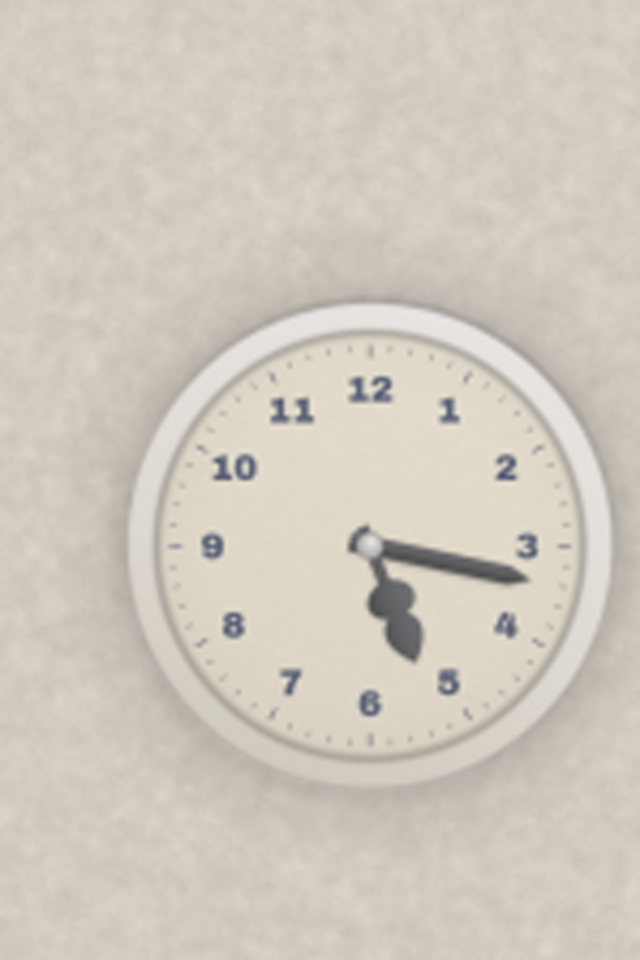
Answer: h=5 m=17
